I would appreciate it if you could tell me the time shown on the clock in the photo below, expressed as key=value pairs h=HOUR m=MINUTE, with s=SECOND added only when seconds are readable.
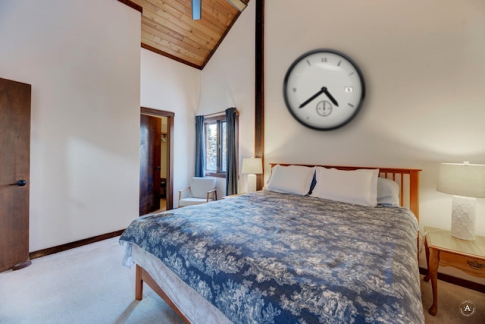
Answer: h=4 m=39
